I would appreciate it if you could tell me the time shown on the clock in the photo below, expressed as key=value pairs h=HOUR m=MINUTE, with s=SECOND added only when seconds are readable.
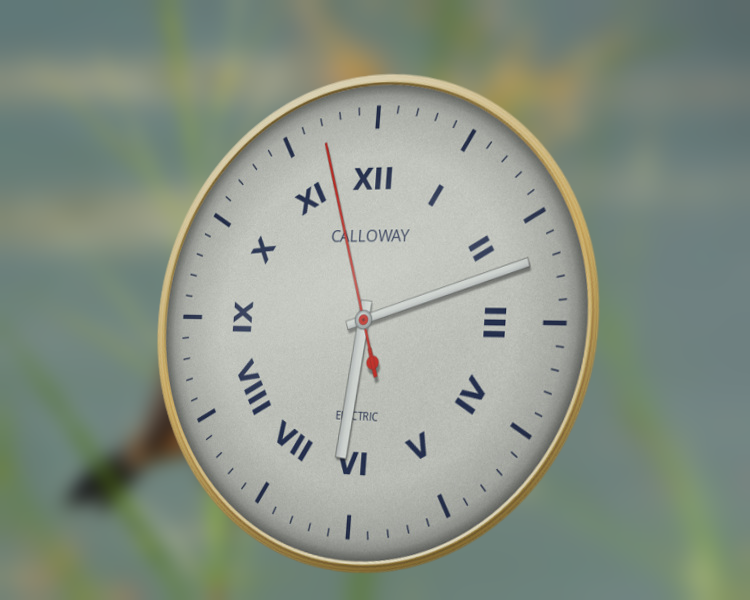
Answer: h=6 m=11 s=57
